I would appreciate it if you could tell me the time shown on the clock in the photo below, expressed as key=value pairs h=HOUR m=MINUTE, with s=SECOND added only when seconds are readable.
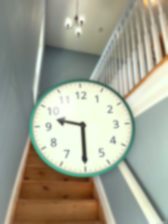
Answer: h=9 m=30
